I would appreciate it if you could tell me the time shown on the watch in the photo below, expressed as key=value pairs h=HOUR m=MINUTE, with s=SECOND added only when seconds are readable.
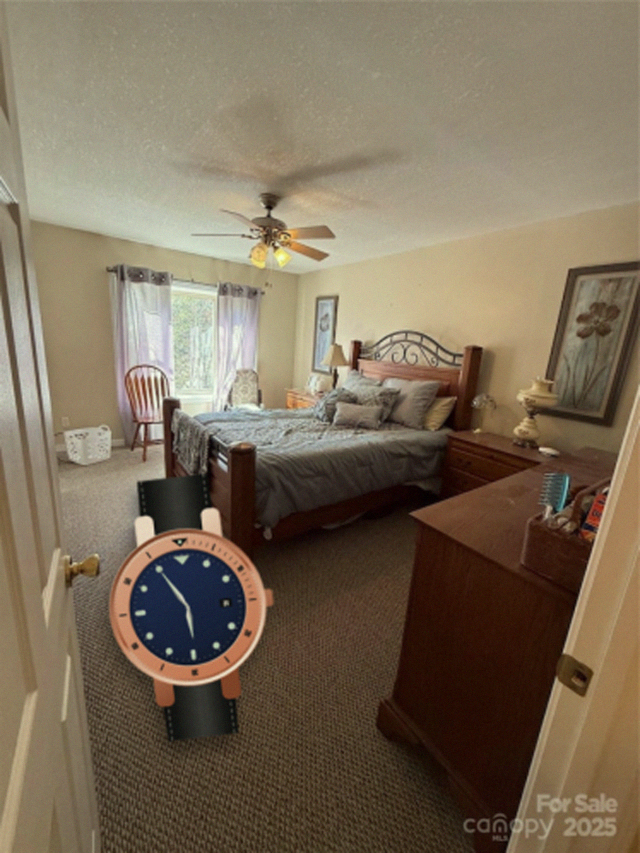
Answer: h=5 m=55
